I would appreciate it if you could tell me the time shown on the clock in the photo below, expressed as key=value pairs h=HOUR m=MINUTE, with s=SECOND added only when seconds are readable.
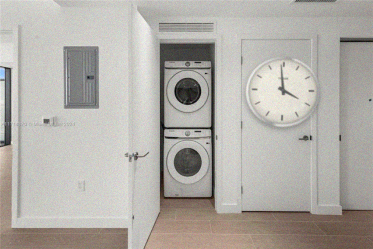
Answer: h=3 m=59
